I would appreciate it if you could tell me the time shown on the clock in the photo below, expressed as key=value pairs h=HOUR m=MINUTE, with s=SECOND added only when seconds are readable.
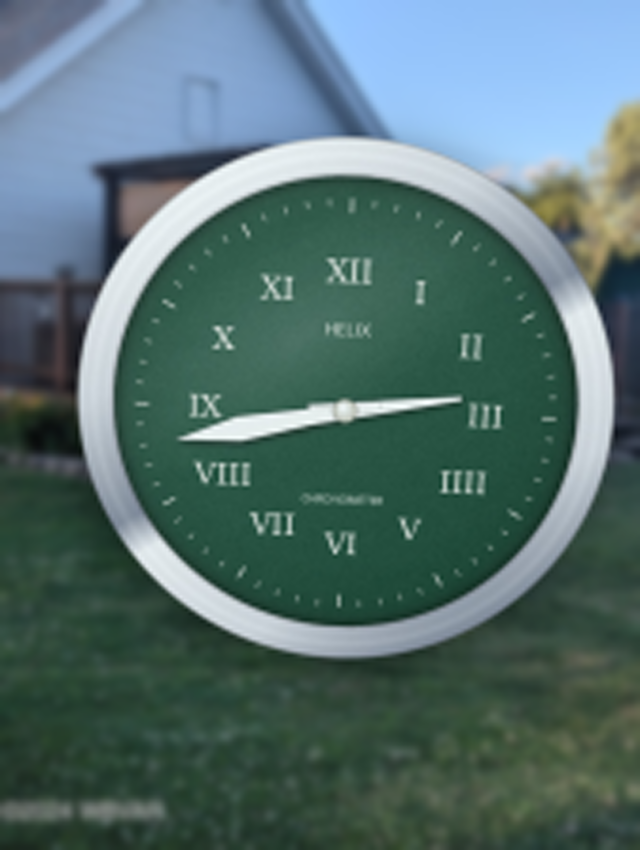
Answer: h=2 m=43
